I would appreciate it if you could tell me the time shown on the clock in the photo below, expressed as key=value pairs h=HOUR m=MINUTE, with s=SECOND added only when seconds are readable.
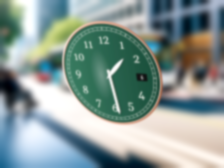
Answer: h=1 m=29
